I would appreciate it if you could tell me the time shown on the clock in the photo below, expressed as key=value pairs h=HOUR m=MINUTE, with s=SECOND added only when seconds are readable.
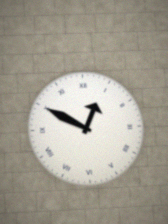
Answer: h=12 m=50
